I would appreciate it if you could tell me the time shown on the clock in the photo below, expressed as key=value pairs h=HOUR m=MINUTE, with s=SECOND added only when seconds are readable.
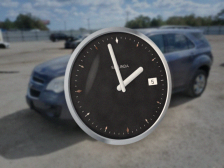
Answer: h=1 m=58
